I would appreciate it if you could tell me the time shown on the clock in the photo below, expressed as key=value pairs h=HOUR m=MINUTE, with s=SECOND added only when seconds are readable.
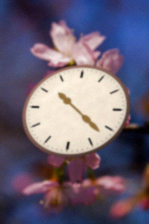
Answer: h=10 m=22
